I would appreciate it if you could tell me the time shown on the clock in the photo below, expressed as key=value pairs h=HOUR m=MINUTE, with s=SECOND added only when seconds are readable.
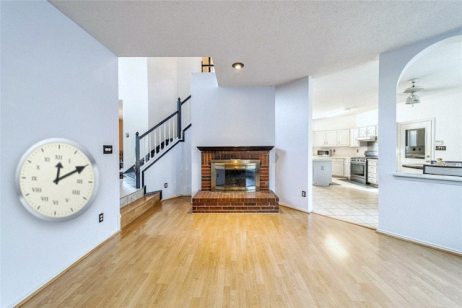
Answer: h=12 m=10
